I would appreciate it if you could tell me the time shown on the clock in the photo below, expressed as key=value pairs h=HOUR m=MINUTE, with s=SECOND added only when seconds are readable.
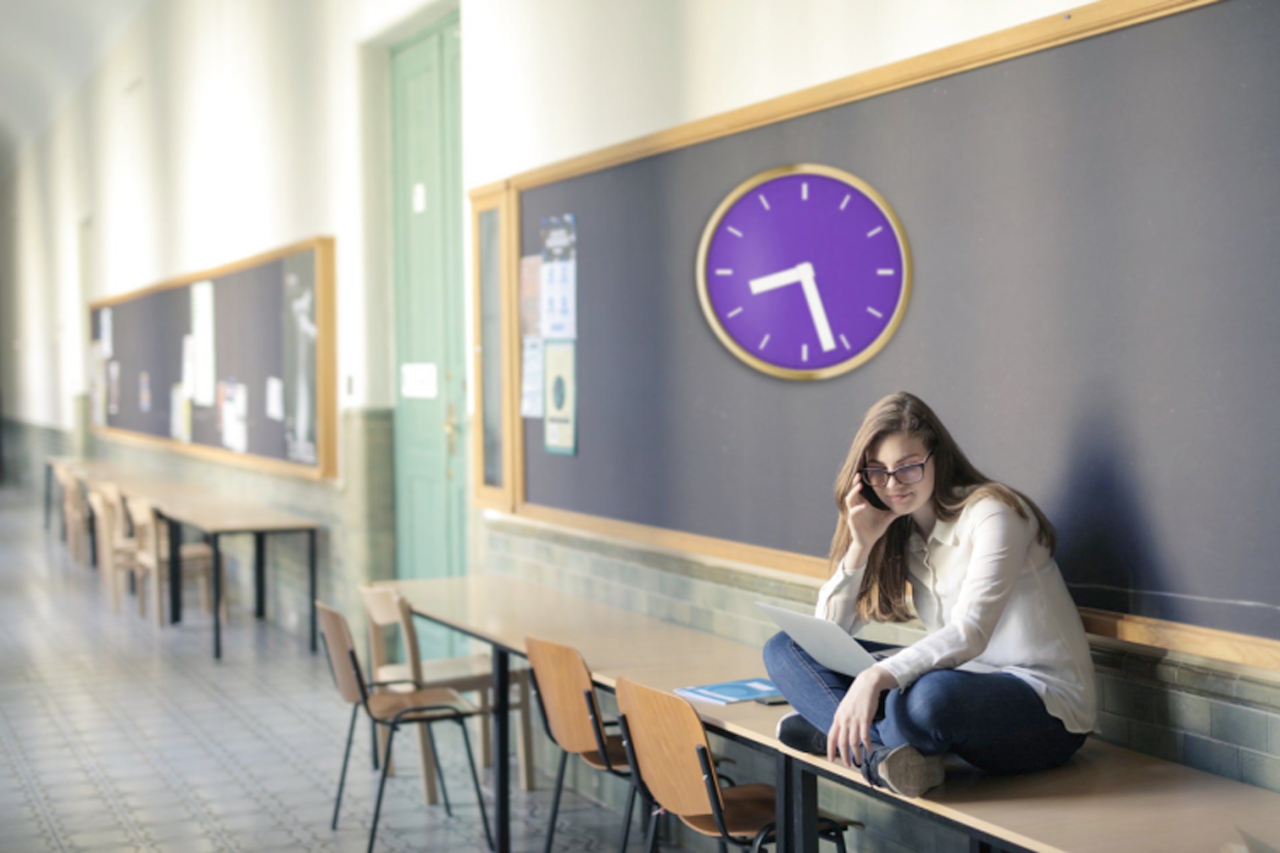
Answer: h=8 m=27
